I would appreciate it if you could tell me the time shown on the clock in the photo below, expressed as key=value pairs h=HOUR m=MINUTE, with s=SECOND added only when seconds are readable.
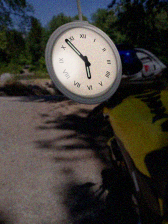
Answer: h=5 m=53
